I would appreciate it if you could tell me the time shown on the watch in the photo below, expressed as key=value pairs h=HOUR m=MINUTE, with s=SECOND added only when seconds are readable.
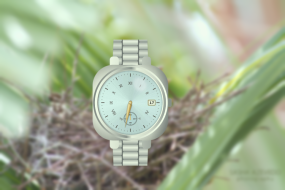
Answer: h=6 m=32
